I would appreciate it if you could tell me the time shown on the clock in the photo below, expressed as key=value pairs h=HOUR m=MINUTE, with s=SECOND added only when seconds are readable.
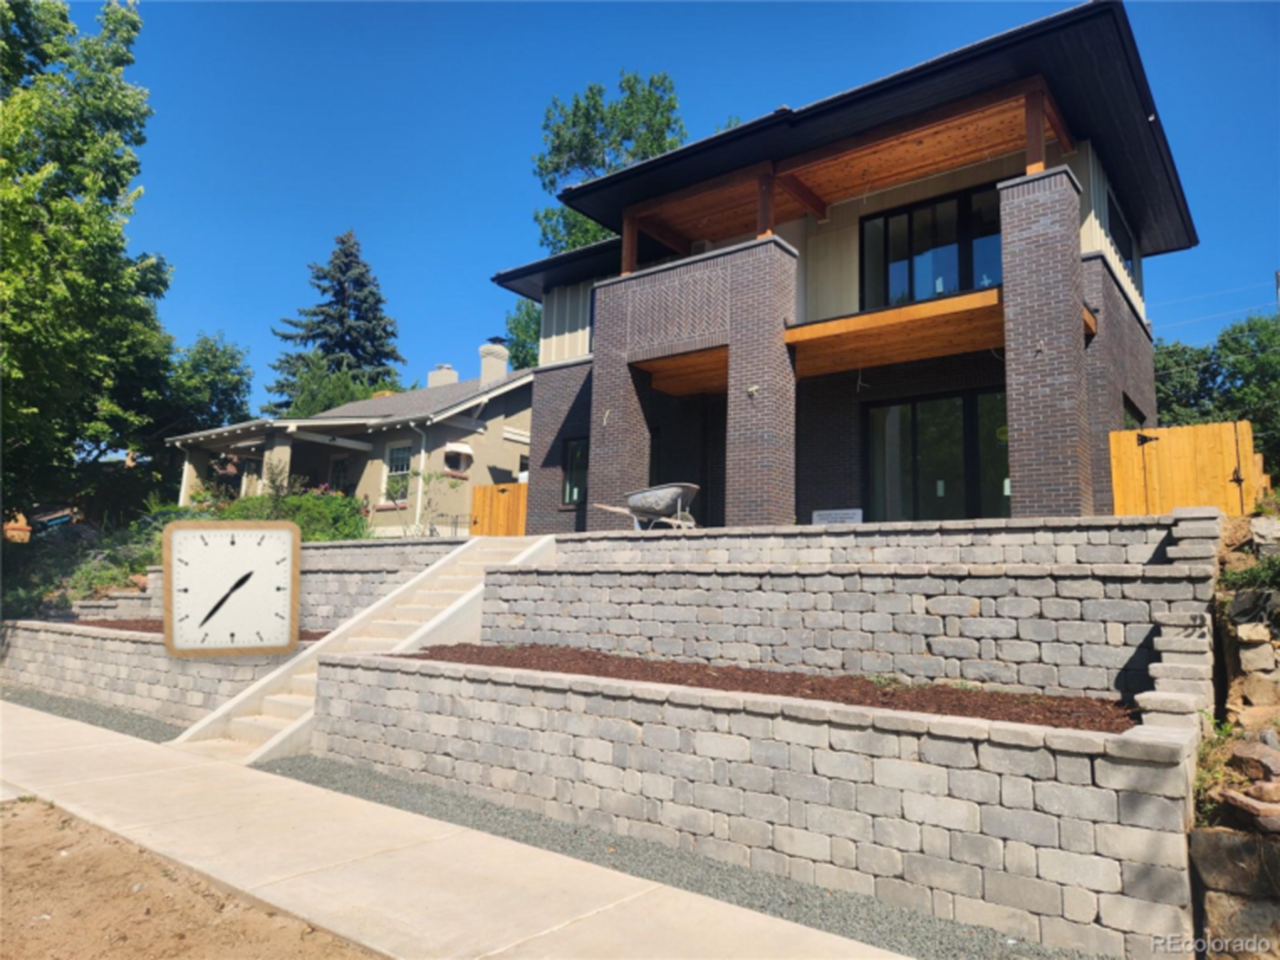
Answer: h=1 m=37
